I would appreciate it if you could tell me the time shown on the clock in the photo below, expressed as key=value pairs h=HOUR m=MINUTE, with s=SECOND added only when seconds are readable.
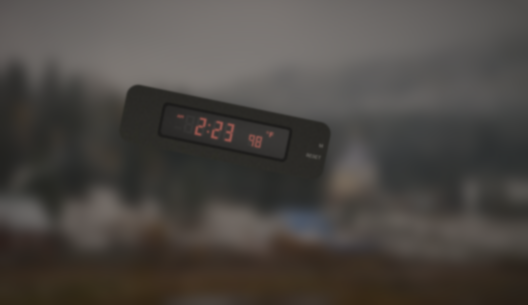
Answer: h=2 m=23
